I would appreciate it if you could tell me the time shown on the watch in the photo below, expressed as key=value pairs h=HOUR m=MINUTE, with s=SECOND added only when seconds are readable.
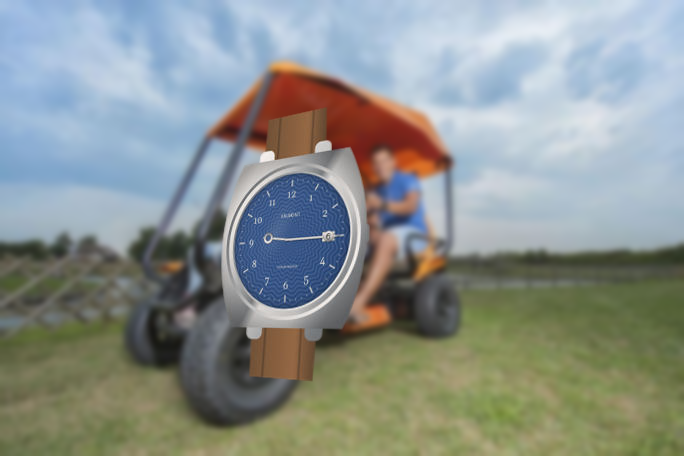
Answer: h=9 m=15
